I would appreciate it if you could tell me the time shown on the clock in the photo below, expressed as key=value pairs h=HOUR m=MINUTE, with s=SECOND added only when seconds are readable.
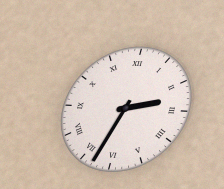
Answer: h=2 m=33
